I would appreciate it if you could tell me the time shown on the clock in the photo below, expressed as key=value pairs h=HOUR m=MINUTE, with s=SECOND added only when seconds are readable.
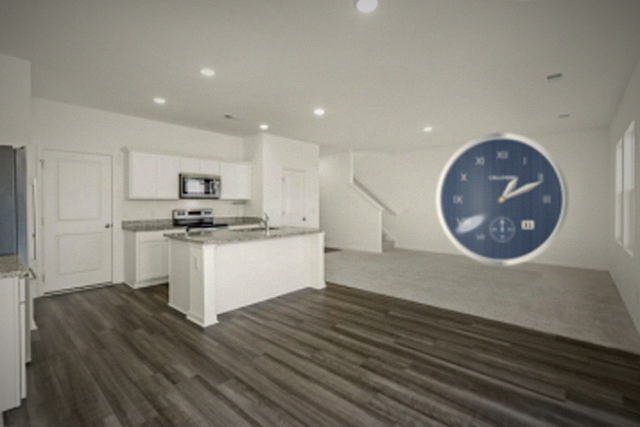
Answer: h=1 m=11
